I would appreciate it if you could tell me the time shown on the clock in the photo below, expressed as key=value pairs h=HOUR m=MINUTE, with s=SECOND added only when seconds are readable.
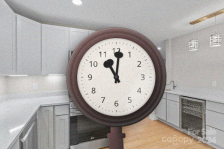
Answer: h=11 m=1
